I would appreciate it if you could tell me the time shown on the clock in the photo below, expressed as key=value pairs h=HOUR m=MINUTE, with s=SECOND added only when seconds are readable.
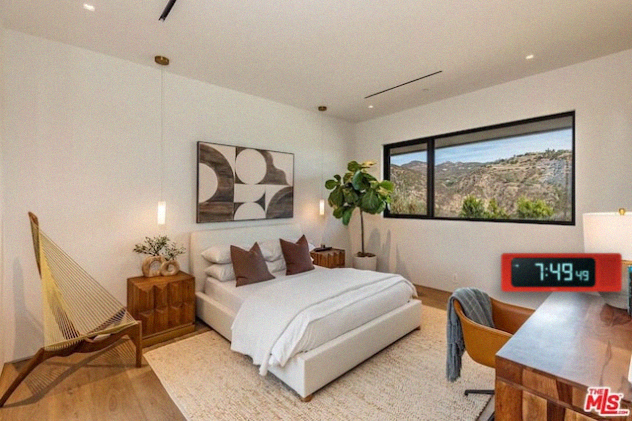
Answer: h=7 m=49 s=49
